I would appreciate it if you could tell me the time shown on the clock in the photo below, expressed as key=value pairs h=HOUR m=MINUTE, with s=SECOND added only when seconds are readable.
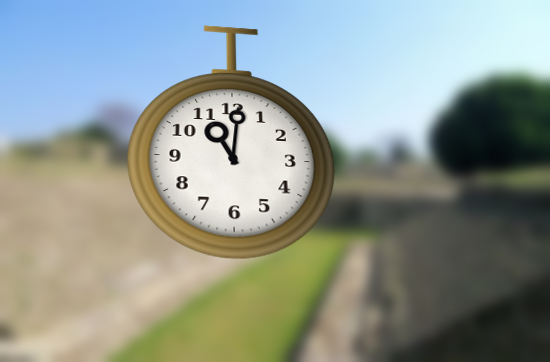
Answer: h=11 m=1
